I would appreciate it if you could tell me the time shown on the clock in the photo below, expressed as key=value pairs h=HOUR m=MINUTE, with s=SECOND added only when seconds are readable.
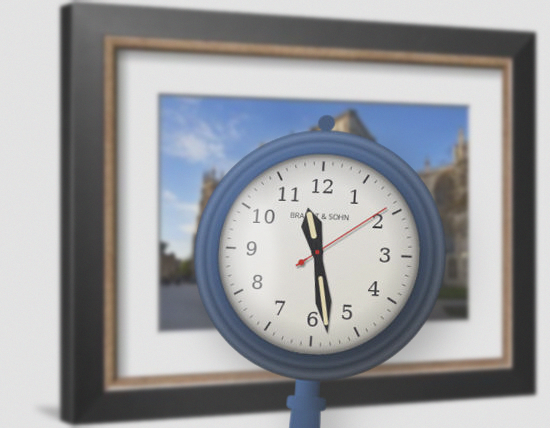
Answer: h=11 m=28 s=9
